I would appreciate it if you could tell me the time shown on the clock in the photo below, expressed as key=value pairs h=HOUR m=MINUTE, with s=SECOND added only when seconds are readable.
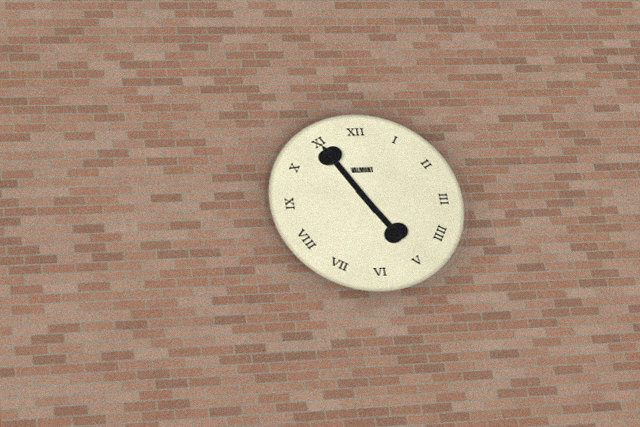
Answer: h=4 m=55
